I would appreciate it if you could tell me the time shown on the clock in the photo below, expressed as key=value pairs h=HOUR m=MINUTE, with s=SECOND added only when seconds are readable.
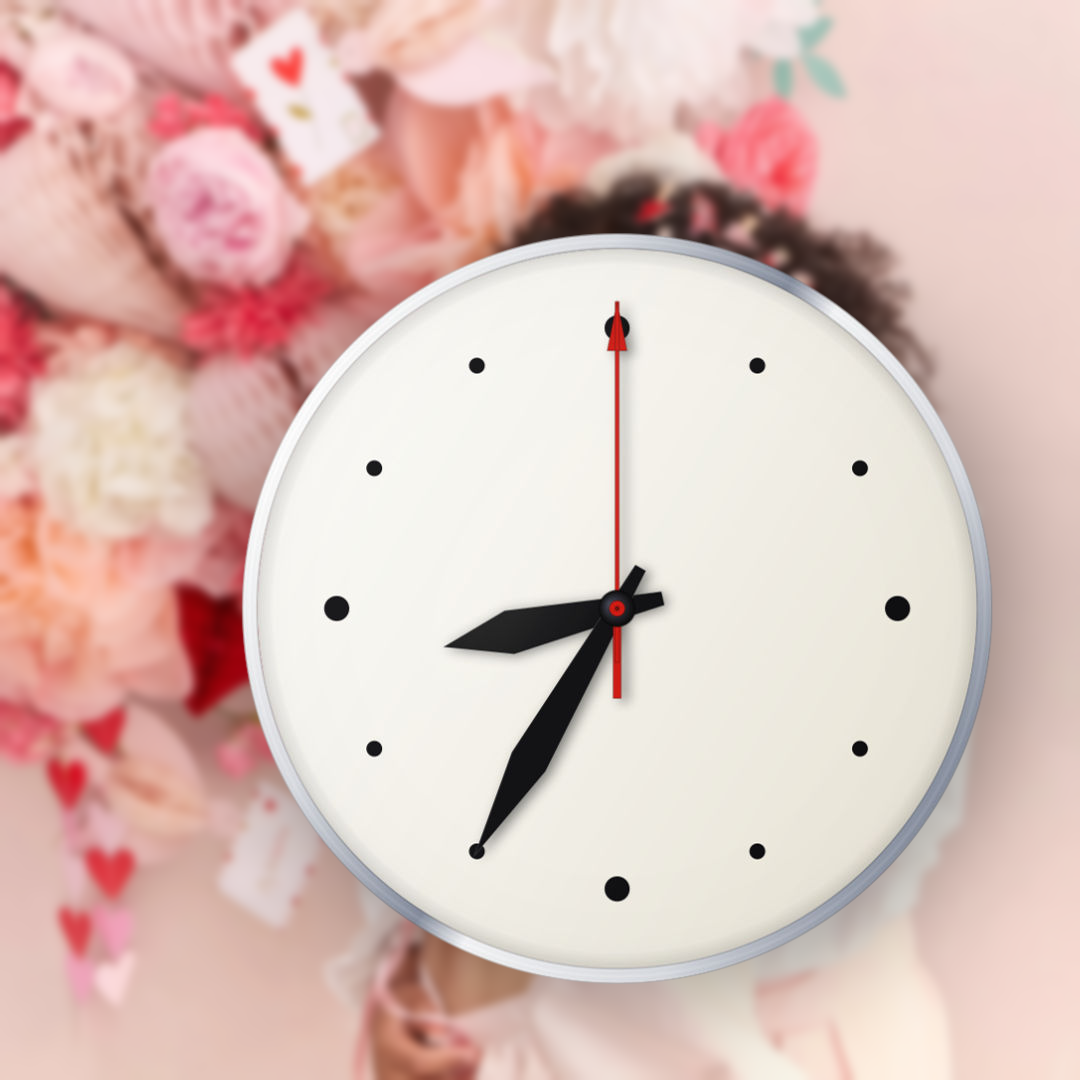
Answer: h=8 m=35 s=0
